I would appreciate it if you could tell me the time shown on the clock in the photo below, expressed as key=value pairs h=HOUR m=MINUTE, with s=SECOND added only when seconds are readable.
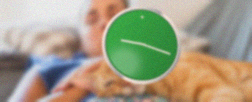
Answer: h=9 m=18
